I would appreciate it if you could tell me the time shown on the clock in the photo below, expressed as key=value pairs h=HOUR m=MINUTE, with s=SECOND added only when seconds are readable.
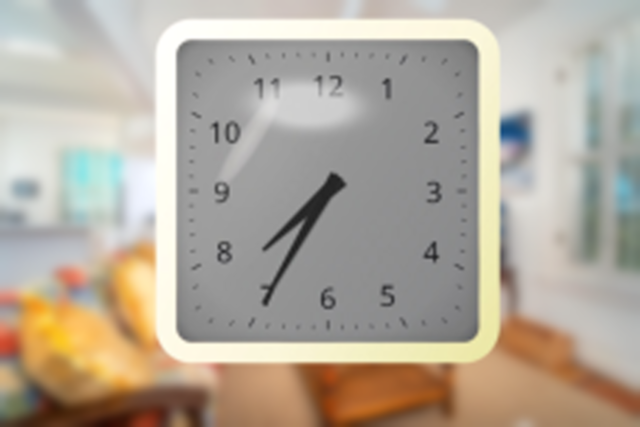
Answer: h=7 m=35
